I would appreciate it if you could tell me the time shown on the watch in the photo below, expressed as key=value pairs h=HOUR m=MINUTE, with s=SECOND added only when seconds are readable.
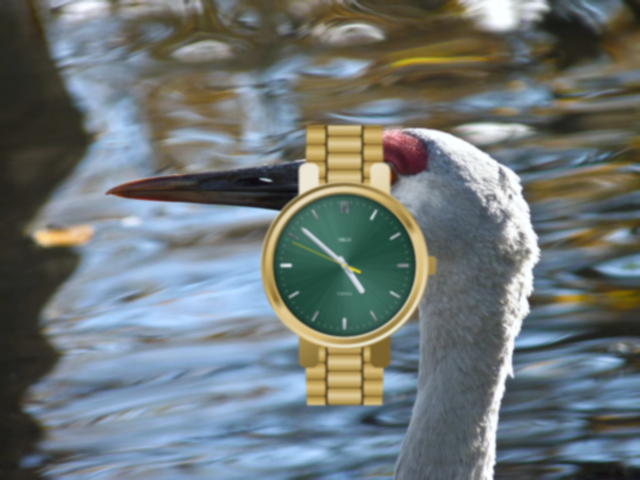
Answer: h=4 m=51 s=49
